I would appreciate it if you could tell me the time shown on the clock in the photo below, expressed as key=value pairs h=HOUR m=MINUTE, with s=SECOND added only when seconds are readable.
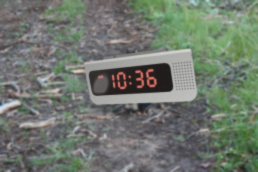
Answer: h=10 m=36
